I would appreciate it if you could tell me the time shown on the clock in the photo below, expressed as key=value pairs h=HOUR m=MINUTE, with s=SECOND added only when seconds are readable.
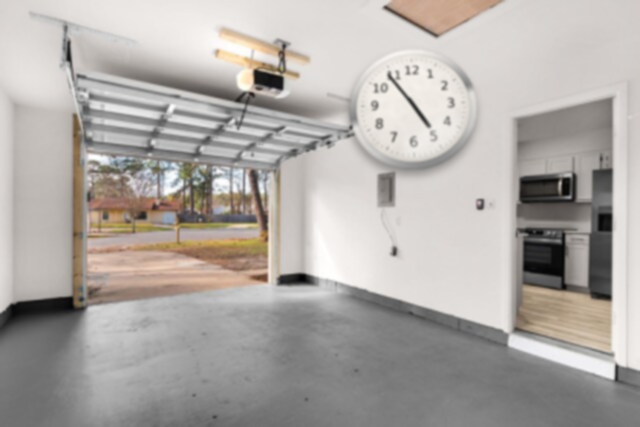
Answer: h=4 m=54
